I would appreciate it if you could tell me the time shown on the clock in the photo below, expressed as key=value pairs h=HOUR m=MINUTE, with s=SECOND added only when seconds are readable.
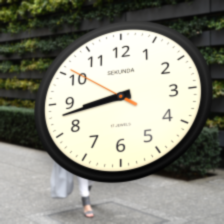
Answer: h=8 m=42 s=51
